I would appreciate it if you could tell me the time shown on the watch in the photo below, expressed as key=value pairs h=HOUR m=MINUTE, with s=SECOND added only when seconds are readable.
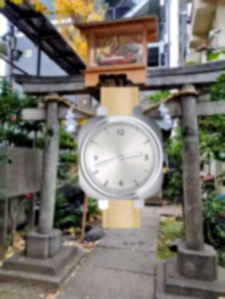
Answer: h=2 m=42
